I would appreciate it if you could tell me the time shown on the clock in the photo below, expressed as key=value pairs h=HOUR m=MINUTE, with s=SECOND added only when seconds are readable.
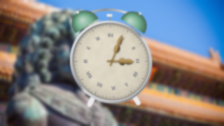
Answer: h=3 m=4
